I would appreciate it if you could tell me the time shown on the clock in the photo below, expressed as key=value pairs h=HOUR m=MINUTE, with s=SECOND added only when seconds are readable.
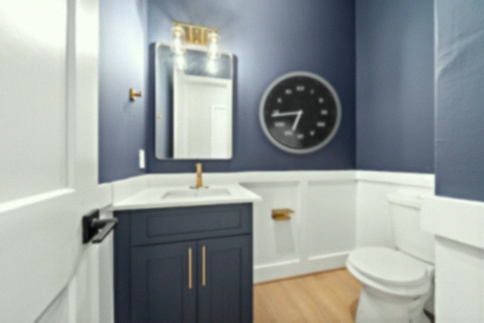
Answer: h=6 m=44
